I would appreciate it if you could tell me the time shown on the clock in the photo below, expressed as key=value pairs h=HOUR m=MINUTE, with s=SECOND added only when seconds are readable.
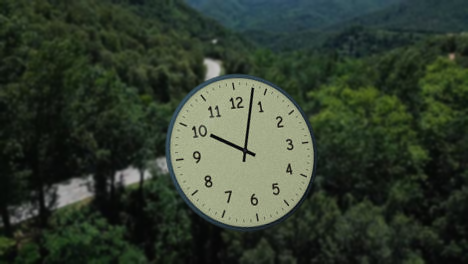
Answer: h=10 m=3
